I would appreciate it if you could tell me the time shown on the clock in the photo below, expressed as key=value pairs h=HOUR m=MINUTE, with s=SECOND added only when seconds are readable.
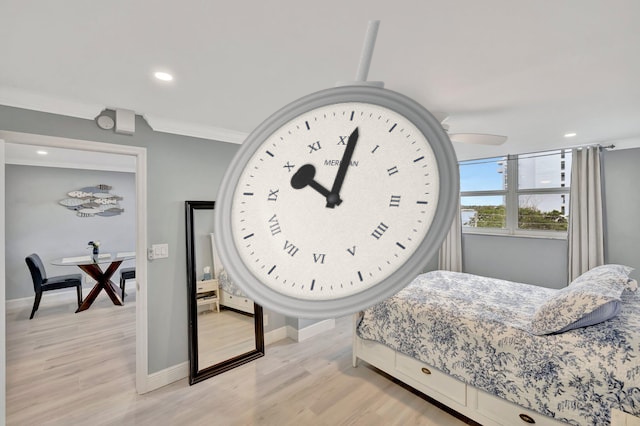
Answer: h=10 m=1
